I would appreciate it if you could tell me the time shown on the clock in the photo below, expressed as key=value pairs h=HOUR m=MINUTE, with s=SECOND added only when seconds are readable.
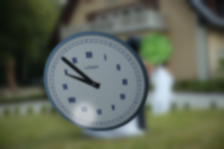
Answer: h=9 m=53
